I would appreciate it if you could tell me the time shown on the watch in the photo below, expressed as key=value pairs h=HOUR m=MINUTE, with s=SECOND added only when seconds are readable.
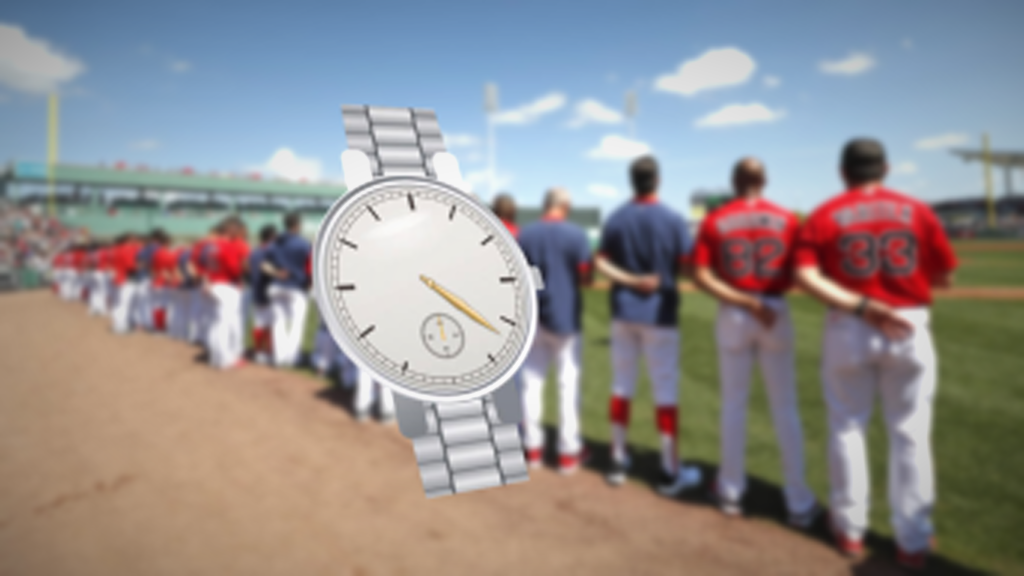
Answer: h=4 m=22
